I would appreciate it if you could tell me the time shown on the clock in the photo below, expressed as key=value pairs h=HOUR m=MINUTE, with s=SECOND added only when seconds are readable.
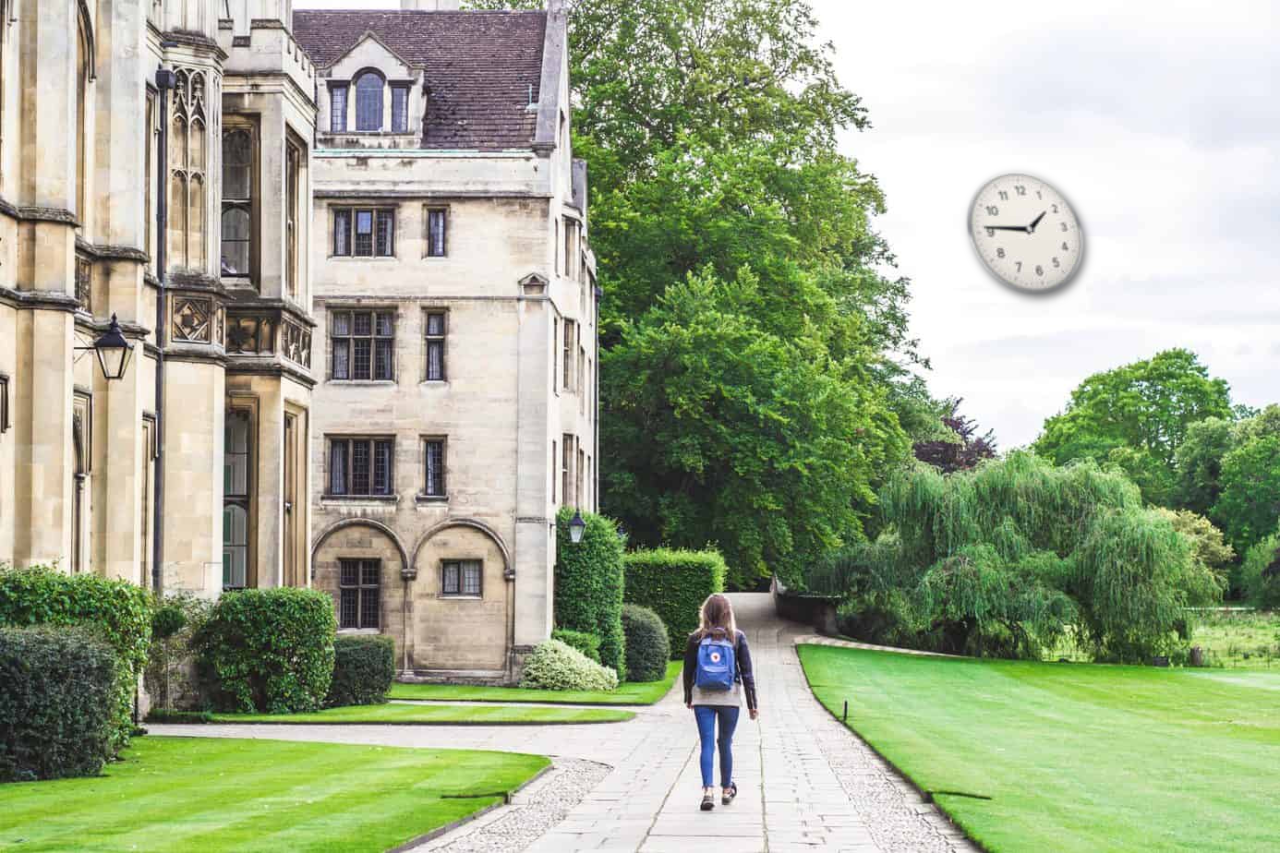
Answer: h=1 m=46
